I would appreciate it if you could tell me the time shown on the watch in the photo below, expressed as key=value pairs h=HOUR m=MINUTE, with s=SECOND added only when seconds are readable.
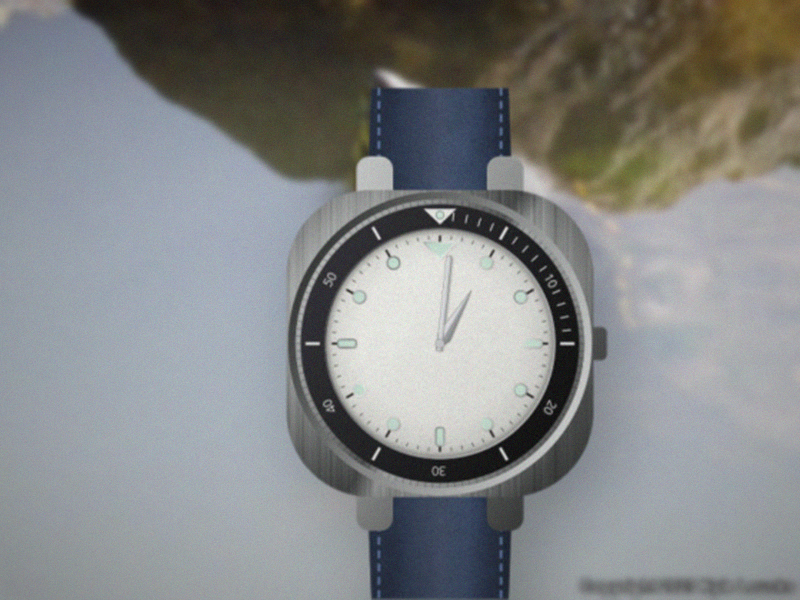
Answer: h=1 m=1
